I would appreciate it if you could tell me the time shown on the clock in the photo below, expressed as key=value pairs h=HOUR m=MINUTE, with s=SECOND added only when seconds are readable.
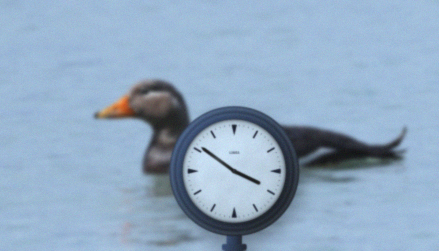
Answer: h=3 m=51
